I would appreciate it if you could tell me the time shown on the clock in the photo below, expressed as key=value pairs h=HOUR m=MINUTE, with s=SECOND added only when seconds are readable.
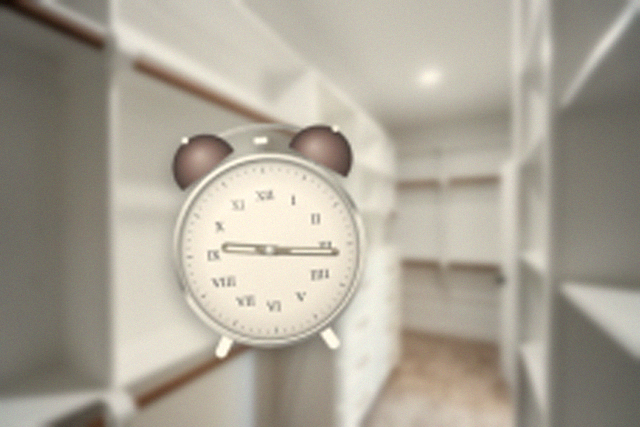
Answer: h=9 m=16
